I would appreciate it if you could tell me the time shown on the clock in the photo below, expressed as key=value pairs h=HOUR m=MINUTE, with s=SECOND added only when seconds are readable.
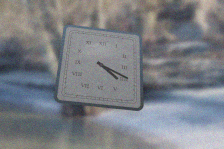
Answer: h=4 m=19
